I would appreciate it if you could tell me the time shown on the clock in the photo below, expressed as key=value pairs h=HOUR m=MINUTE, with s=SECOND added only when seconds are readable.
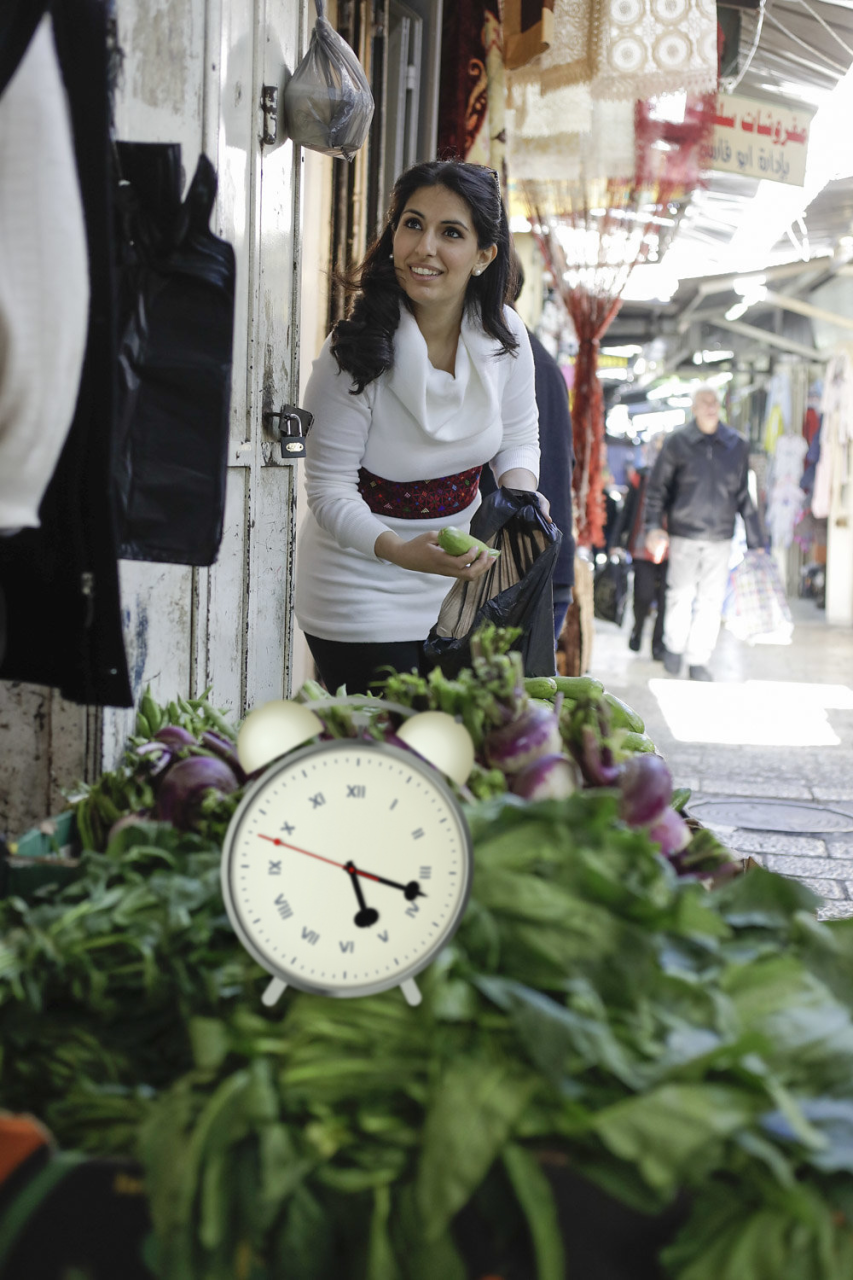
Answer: h=5 m=17 s=48
